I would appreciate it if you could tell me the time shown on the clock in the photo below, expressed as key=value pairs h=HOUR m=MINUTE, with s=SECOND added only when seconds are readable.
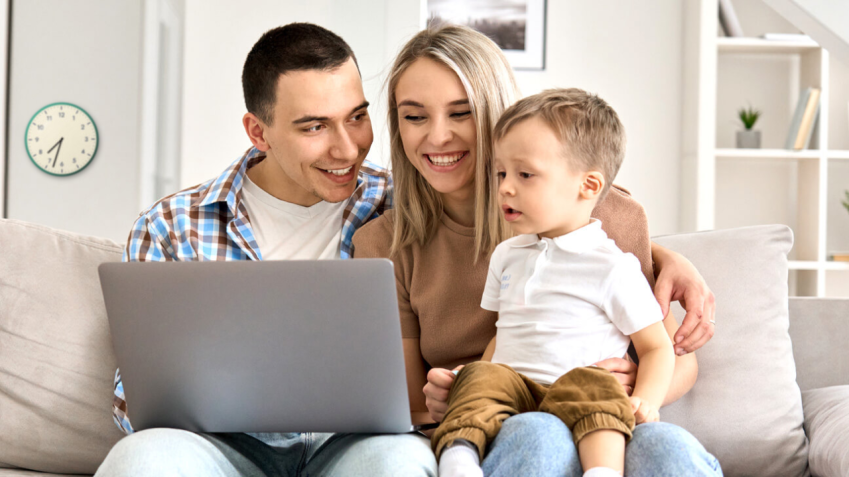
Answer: h=7 m=33
